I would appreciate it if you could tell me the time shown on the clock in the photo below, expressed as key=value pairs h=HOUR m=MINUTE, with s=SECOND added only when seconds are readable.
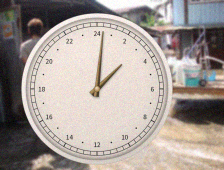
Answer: h=3 m=1
